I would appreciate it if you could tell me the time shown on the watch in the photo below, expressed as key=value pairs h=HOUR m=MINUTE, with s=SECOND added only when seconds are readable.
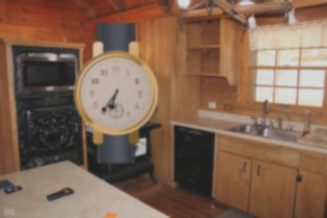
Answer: h=6 m=36
